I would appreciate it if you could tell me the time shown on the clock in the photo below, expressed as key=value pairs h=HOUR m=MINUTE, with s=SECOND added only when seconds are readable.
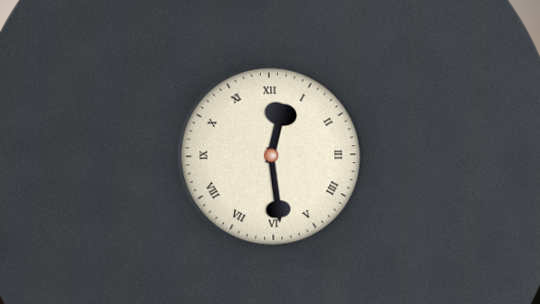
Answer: h=12 m=29
